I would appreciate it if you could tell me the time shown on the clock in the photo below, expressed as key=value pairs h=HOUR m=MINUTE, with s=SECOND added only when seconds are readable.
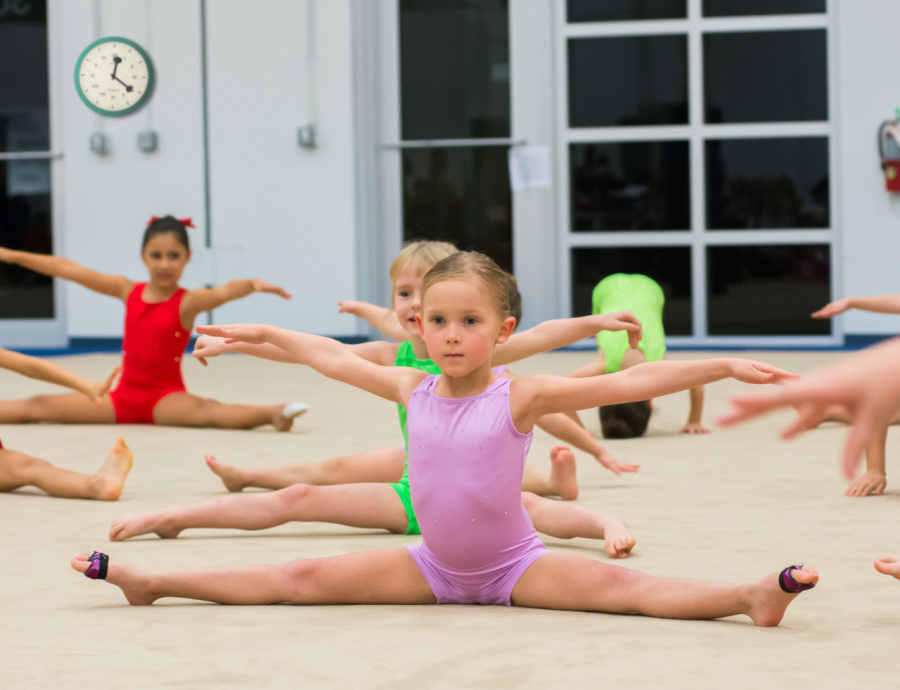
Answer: h=12 m=21
